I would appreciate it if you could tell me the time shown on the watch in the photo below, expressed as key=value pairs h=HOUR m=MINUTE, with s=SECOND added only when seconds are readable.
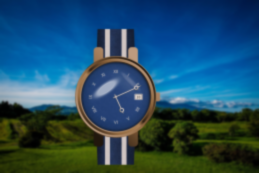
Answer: h=5 m=11
